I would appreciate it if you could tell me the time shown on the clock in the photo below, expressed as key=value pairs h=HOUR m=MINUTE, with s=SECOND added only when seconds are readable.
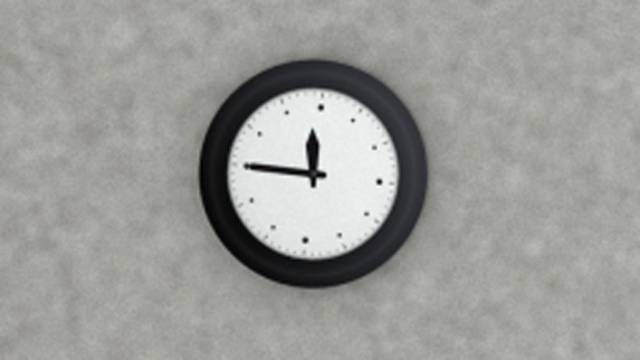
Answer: h=11 m=45
